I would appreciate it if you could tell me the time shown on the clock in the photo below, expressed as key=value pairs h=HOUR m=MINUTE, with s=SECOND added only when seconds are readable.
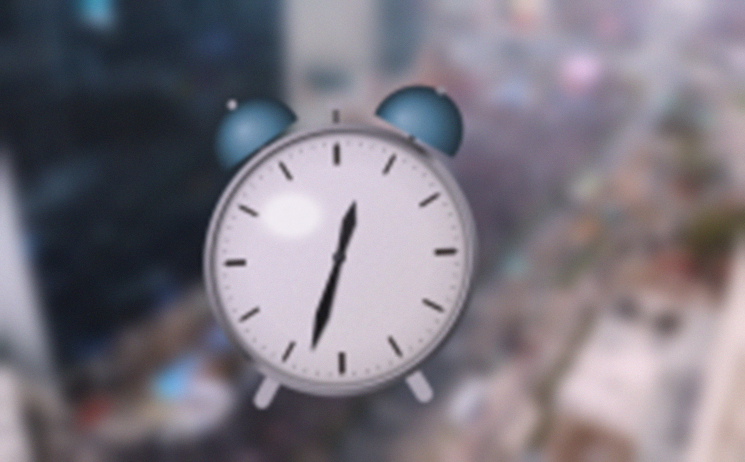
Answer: h=12 m=33
